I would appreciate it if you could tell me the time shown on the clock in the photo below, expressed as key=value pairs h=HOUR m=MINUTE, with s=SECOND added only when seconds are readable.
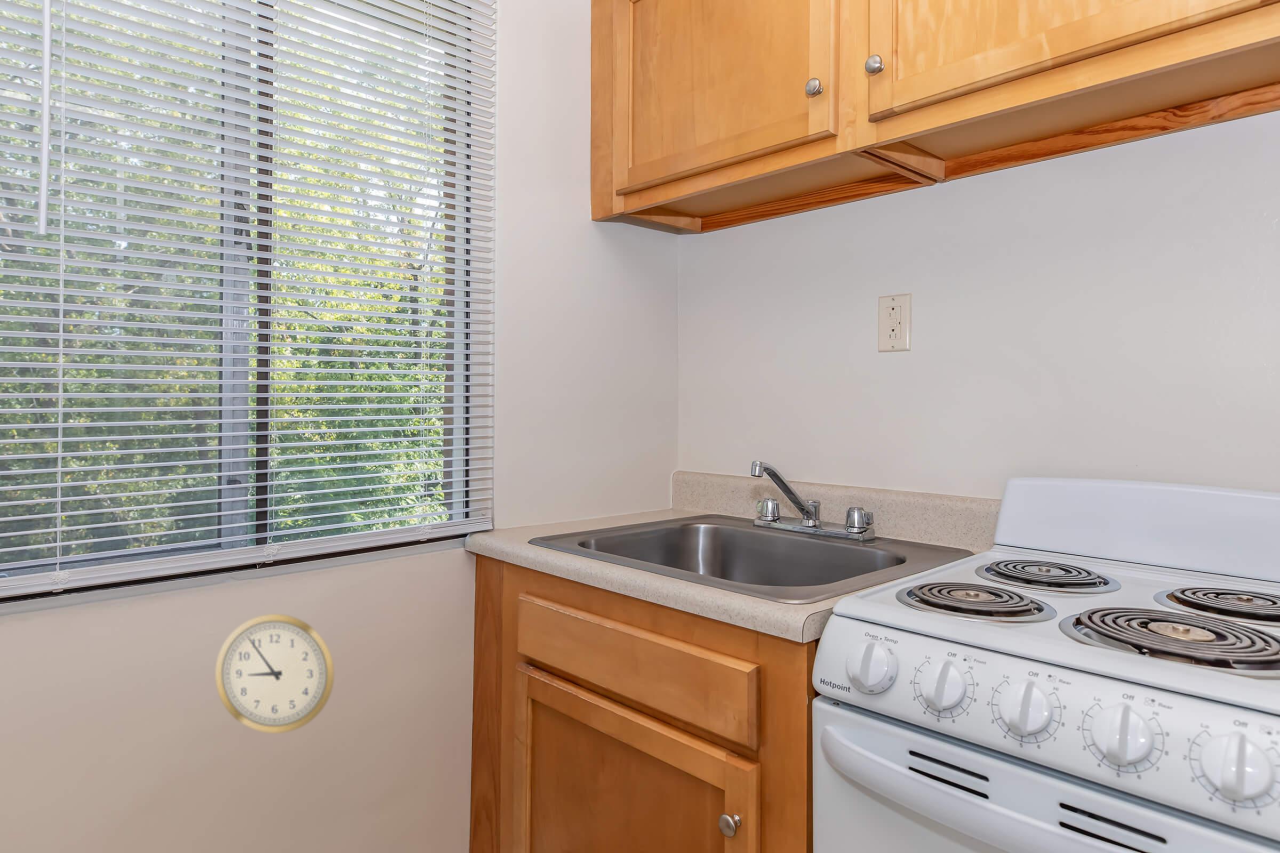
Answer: h=8 m=54
